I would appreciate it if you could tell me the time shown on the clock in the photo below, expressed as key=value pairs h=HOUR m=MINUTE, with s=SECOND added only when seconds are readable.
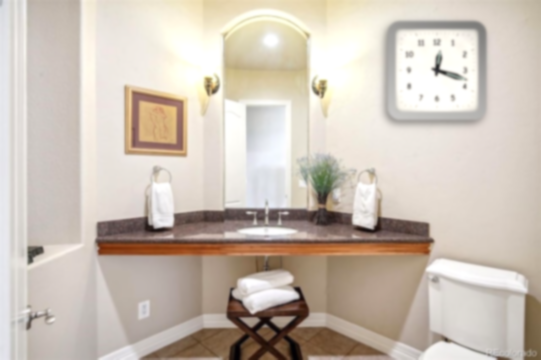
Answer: h=12 m=18
